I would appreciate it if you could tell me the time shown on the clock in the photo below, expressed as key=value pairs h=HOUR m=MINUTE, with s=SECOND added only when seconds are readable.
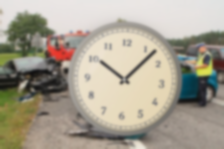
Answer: h=10 m=7
